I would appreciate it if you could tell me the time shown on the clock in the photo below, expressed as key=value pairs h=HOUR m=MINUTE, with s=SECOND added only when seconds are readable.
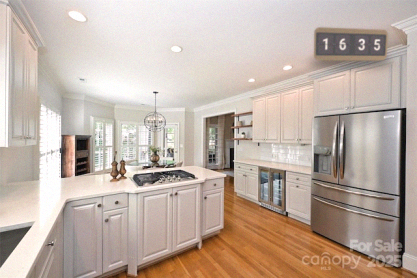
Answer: h=16 m=35
